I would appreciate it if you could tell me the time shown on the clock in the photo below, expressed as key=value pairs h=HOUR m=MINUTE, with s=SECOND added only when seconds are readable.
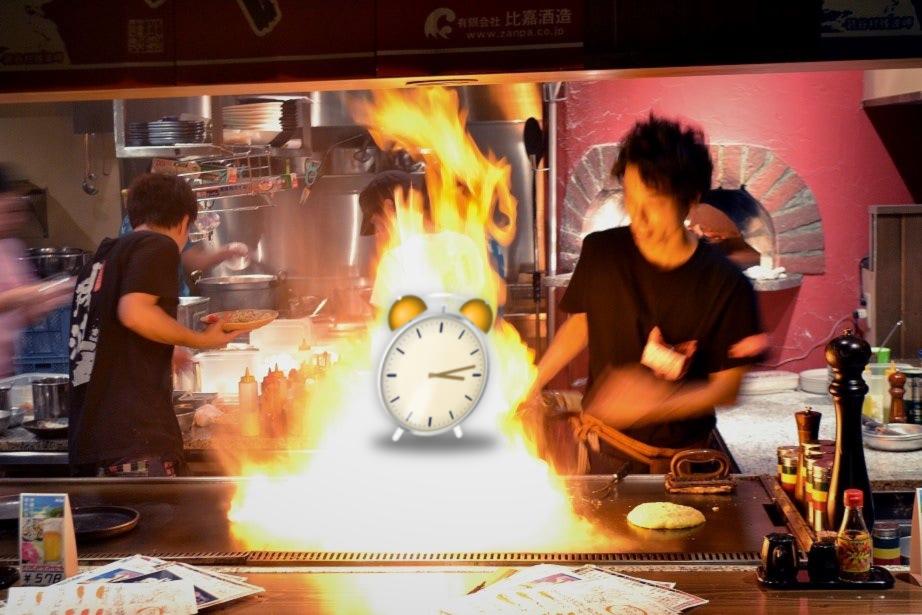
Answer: h=3 m=13
